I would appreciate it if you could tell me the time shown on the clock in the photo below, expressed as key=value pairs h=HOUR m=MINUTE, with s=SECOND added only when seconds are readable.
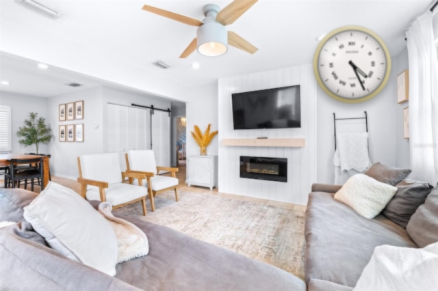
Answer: h=4 m=26
